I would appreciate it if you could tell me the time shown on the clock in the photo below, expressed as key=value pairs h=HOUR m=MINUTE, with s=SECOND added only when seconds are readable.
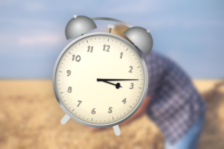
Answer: h=3 m=13
